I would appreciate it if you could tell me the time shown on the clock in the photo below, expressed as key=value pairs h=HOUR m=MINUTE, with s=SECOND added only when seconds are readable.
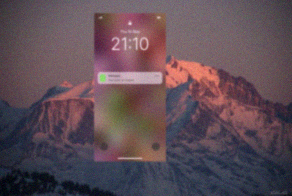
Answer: h=21 m=10
